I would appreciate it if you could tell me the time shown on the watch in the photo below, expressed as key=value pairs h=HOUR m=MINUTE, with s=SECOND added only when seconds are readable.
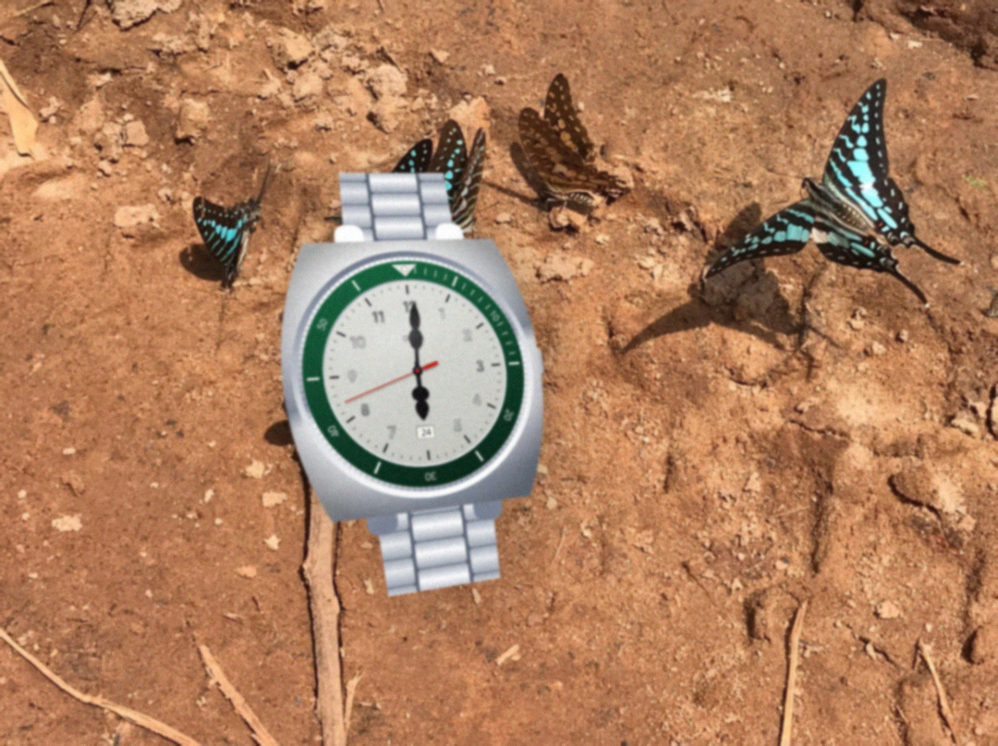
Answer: h=6 m=0 s=42
